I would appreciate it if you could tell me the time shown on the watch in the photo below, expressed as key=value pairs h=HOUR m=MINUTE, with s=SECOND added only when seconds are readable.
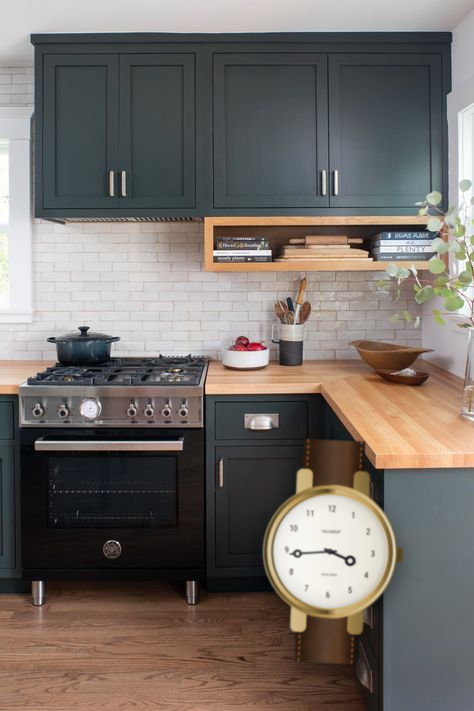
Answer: h=3 m=44
